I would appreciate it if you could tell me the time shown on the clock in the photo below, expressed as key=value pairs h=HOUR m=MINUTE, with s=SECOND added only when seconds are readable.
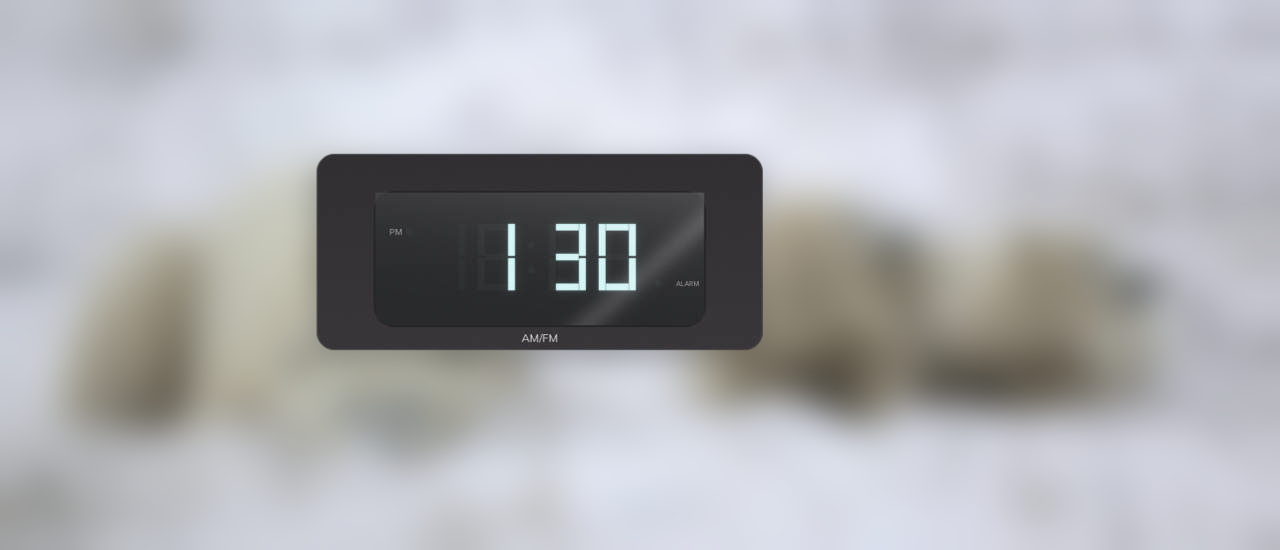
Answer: h=1 m=30
